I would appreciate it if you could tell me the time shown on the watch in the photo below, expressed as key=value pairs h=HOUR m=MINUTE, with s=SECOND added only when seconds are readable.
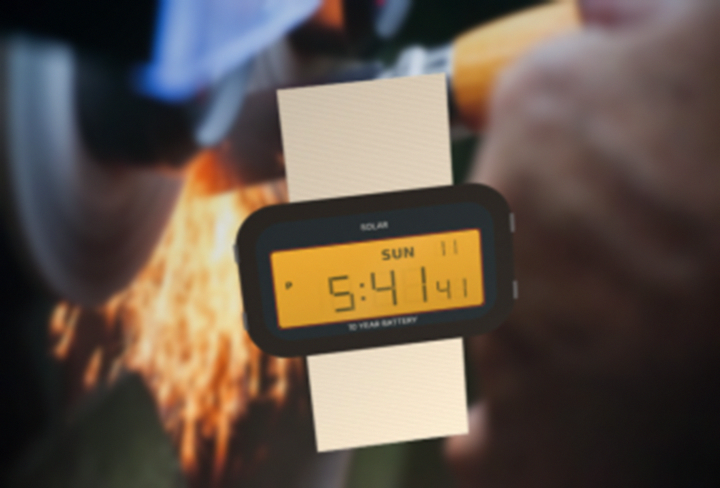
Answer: h=5 m=41 s=41
